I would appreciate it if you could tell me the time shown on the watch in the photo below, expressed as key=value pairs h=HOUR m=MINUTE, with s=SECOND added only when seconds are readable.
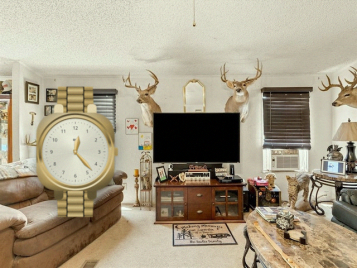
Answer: h=12 m=23
